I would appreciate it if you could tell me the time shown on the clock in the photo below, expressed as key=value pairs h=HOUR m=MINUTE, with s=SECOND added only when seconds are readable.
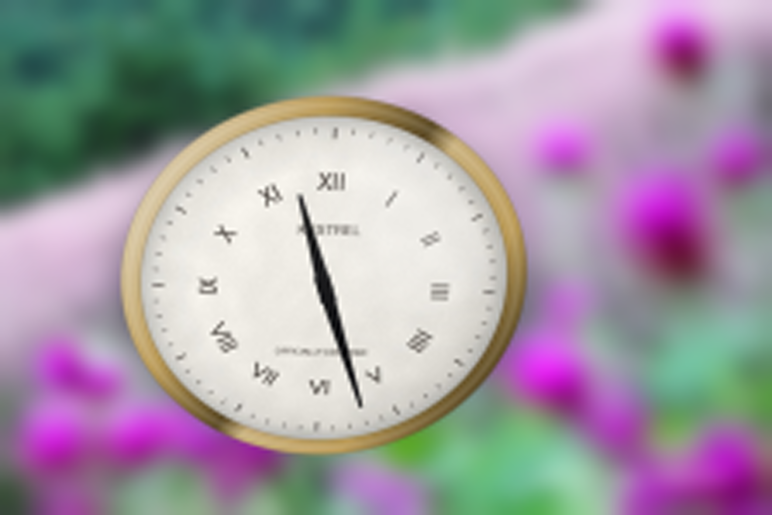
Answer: h=11 m=27
